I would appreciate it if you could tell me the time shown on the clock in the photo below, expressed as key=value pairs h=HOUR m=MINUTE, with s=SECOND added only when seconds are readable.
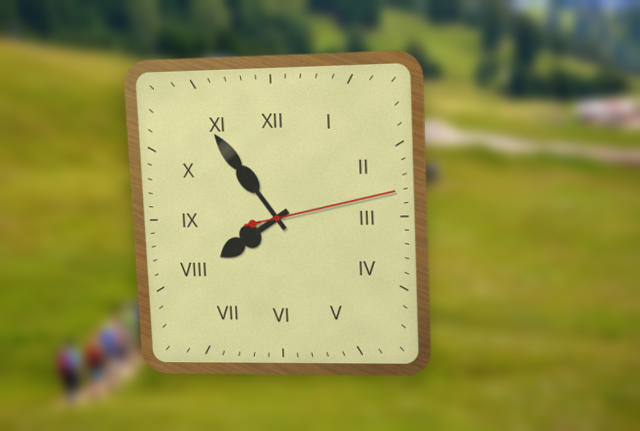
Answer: h=7 m=54 s=13
